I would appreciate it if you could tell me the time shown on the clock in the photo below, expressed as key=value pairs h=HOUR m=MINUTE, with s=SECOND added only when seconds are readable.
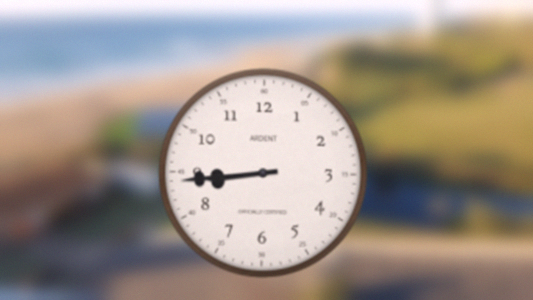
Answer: h=8 m=44
